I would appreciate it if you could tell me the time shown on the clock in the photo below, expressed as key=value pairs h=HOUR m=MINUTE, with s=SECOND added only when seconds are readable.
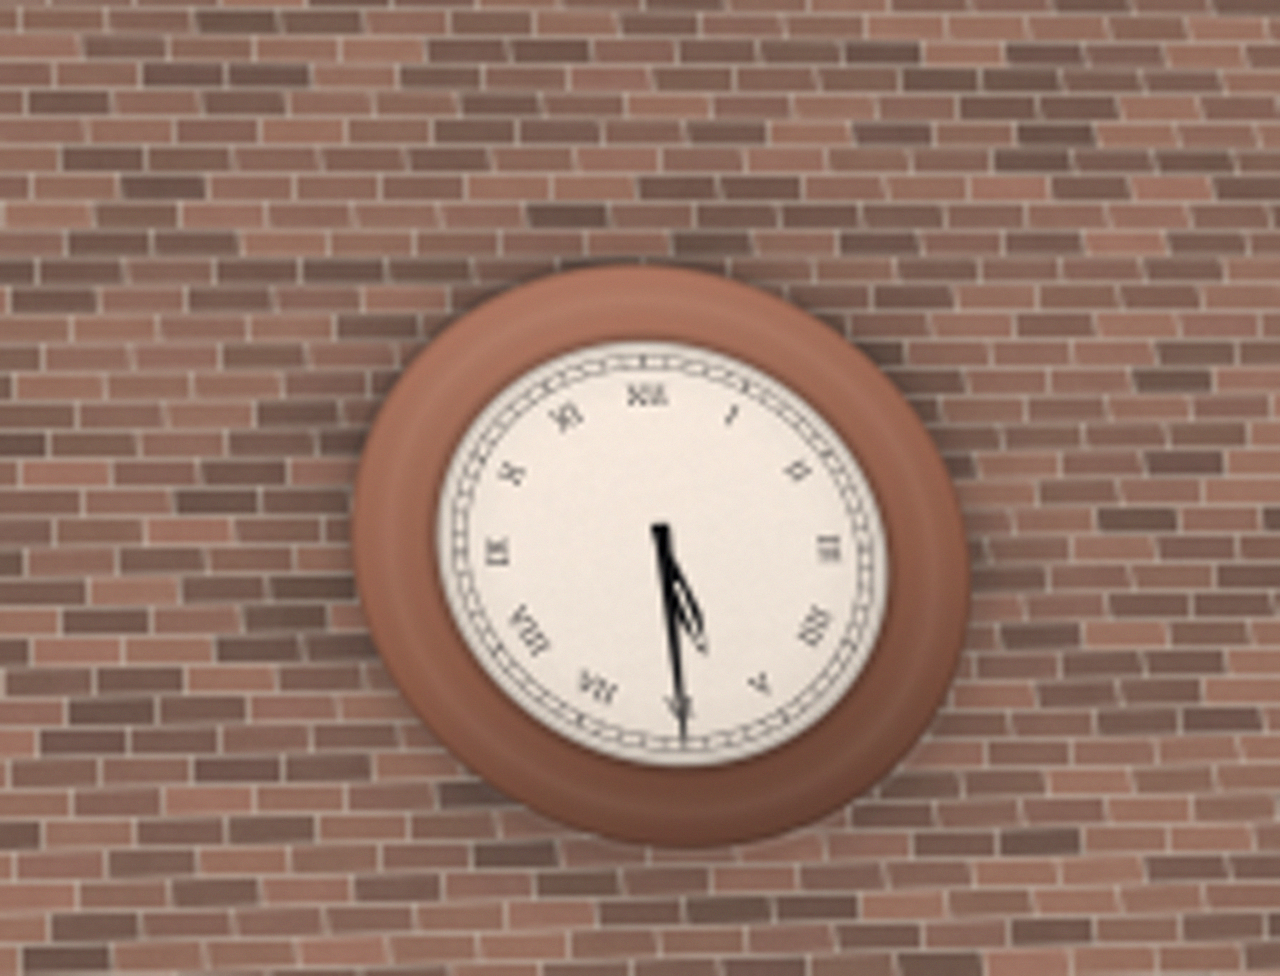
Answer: h=5 m=30
